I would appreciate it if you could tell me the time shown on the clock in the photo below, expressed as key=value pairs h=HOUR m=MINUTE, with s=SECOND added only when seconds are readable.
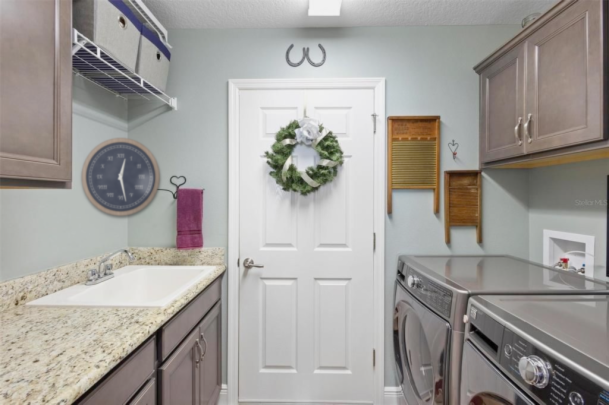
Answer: h=12 m=28
